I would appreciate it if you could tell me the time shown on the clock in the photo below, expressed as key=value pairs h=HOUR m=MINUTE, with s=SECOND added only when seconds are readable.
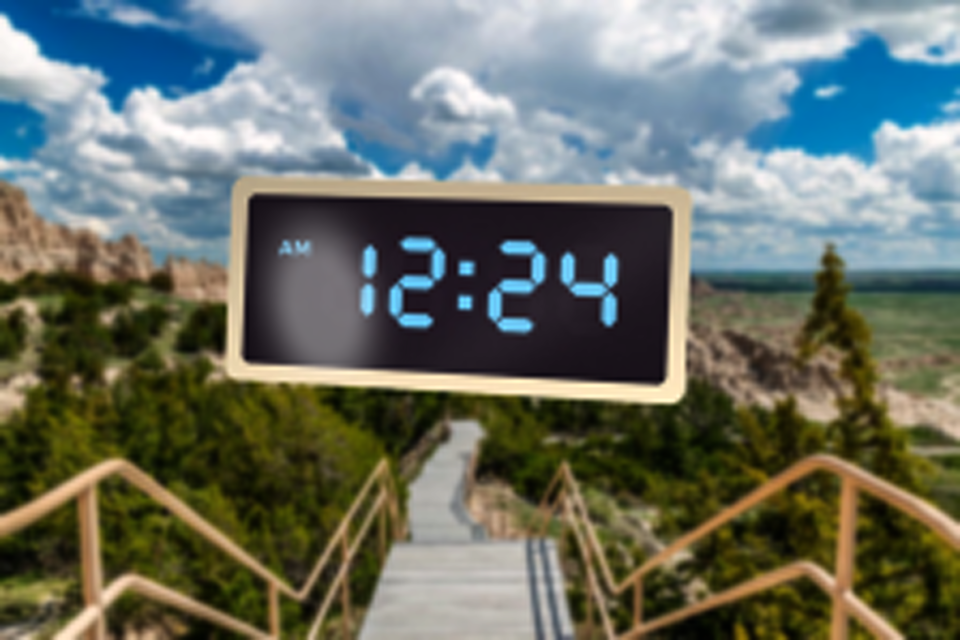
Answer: h=12 m=24
